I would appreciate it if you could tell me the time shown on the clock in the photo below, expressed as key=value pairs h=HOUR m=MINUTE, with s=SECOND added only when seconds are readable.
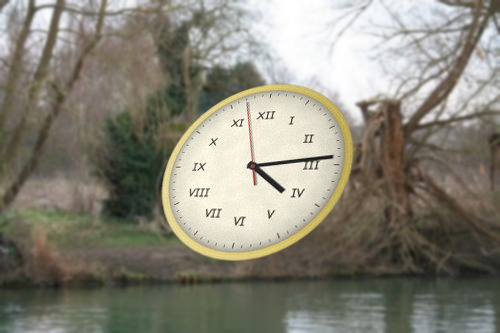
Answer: h=4 m=13 s=57
